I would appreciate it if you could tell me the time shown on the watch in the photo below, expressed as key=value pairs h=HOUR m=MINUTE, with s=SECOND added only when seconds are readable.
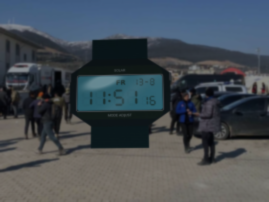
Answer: h=11 m=51 s=16
